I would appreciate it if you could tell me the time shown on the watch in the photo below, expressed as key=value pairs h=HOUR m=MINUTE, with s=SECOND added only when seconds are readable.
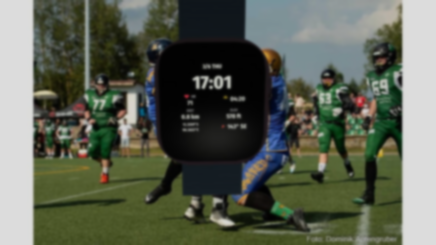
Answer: h=17 m=1
